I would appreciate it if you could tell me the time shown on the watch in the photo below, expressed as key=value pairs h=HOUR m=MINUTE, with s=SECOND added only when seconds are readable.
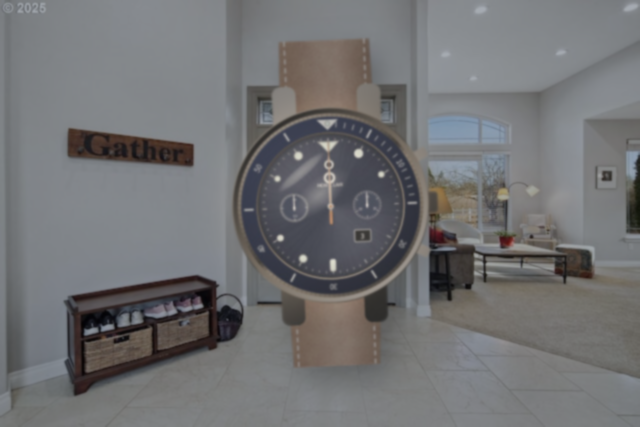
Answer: h=12 m=0
